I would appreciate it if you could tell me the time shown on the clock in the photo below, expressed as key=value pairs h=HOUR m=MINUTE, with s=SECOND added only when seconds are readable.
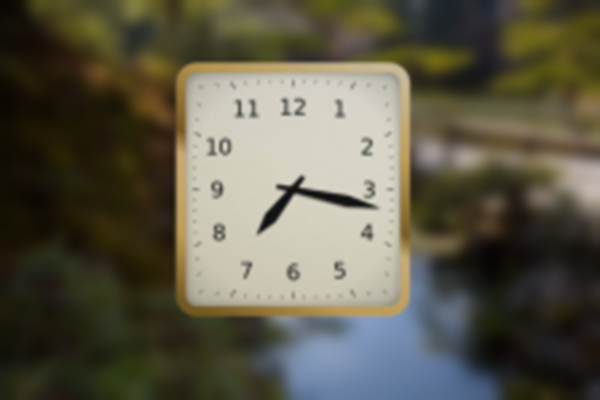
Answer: h=7 m=17
